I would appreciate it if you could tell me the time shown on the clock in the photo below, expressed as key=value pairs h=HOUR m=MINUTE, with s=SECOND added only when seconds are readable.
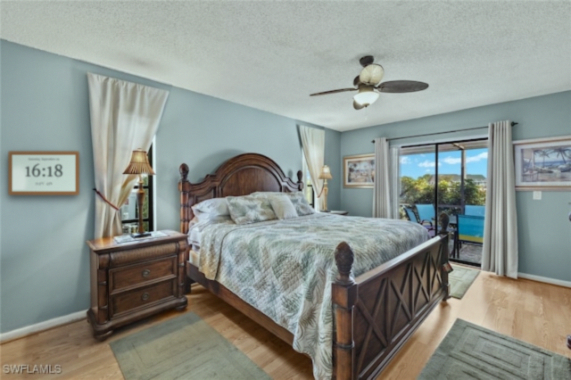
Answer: h=16 m=18
